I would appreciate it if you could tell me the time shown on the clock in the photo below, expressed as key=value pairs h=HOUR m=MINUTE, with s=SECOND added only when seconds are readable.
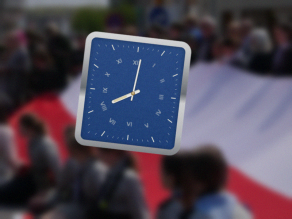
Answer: h=8 m=1
